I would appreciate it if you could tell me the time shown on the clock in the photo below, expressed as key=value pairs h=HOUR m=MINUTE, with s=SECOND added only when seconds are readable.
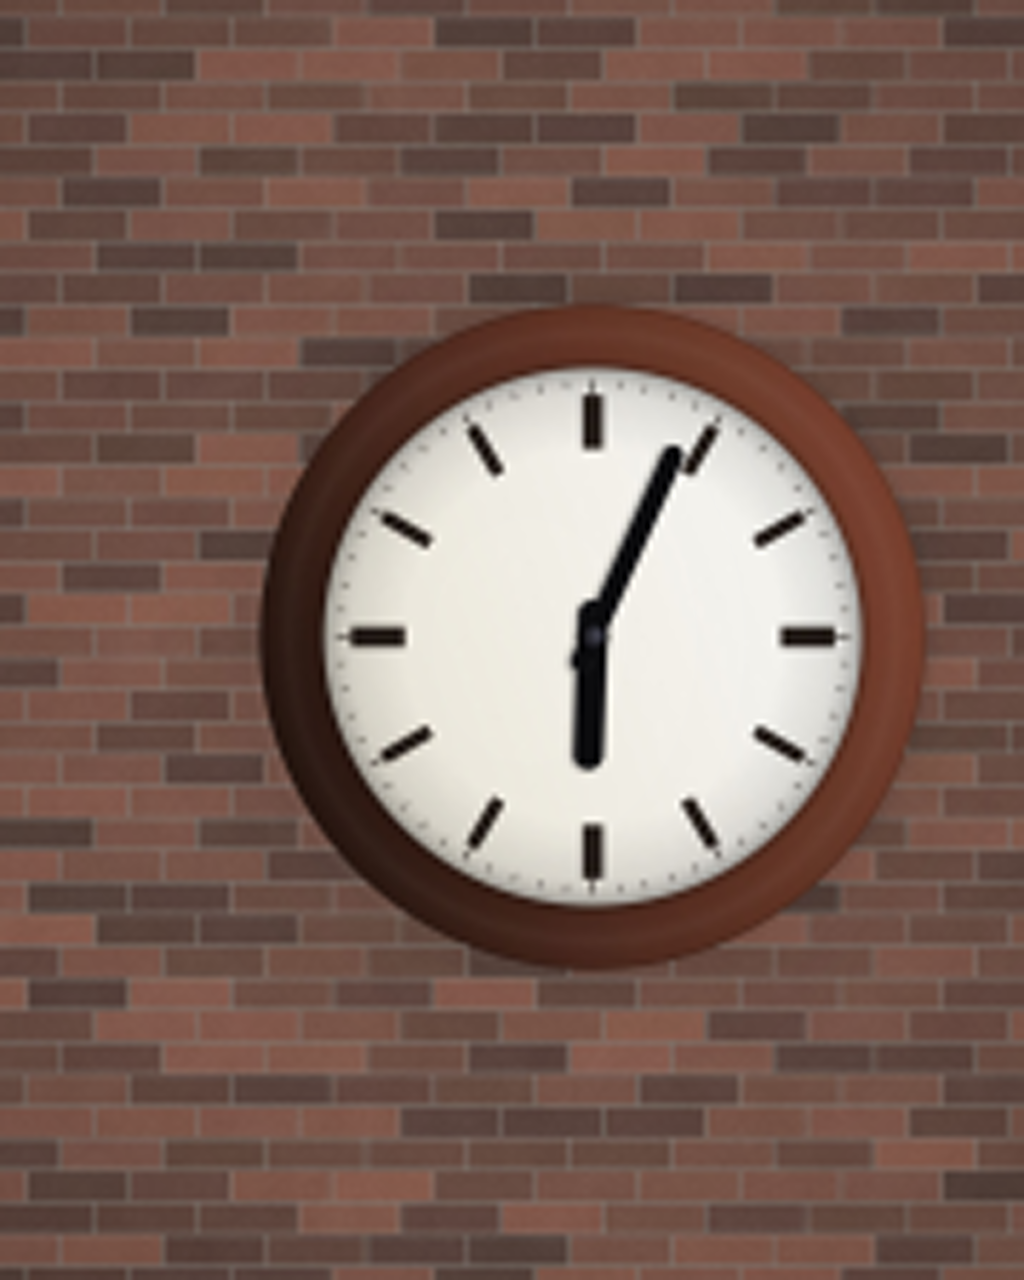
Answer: h=6 m=4
